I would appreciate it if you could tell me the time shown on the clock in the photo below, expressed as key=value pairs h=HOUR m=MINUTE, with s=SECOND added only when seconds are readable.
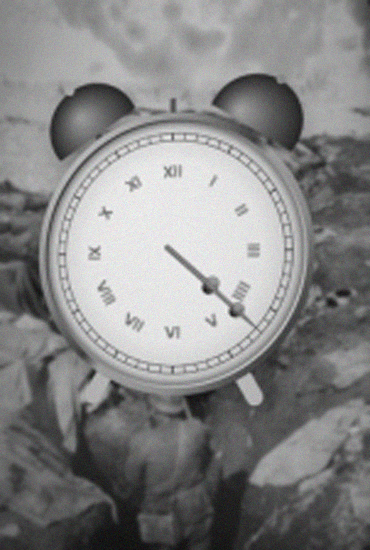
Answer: h=4 m=22
